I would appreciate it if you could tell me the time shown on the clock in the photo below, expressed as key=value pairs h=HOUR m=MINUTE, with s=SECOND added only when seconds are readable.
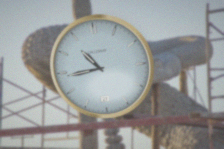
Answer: h=10 m=44
